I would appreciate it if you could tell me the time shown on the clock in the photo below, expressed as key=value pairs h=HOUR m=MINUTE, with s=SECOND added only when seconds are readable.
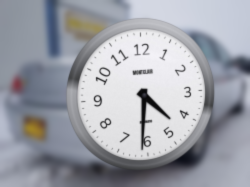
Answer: h=4 m=31
